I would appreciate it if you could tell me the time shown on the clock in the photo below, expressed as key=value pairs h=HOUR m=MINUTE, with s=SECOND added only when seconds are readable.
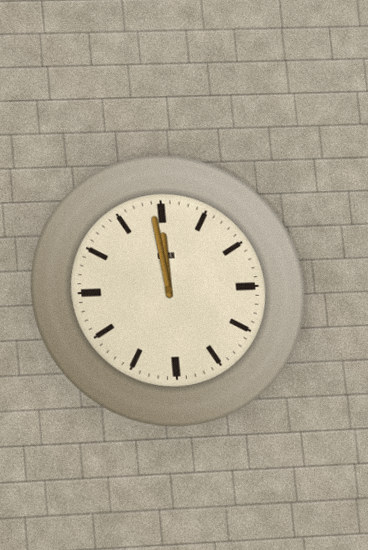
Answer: h=11 m=59
